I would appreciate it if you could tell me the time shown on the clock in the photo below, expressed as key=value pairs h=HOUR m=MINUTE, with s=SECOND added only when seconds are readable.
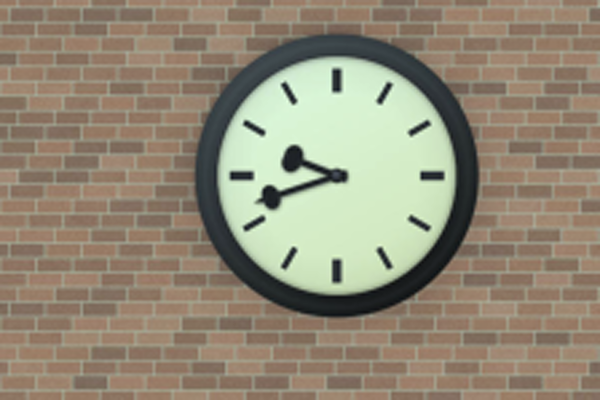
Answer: h=9 m=42
